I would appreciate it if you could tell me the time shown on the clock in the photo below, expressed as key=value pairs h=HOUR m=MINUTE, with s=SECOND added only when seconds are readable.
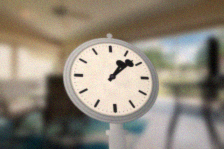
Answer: h=1 m=8
